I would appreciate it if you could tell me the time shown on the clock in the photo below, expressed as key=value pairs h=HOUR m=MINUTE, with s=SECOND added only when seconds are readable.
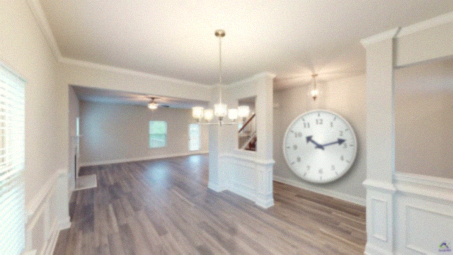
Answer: h=10 m=13
